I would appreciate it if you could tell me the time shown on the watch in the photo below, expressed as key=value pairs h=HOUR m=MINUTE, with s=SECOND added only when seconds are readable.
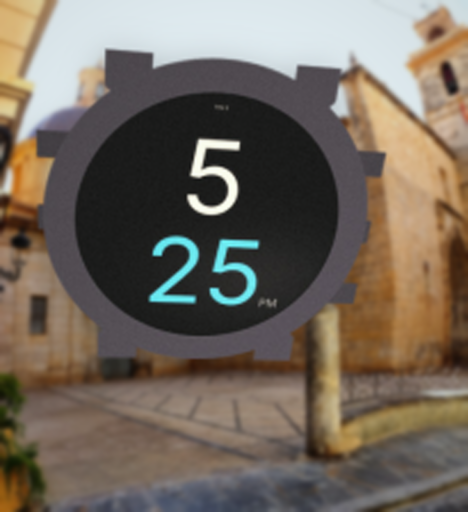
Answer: h=5 m=25
